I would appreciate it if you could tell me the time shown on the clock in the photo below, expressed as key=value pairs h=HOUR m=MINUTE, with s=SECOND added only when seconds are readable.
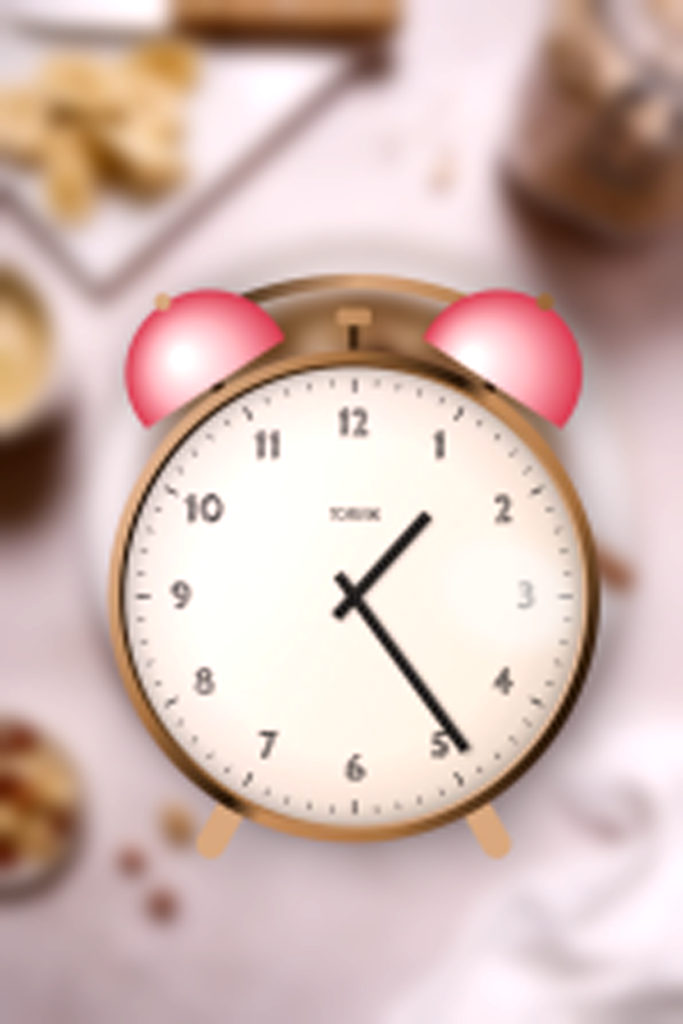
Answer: h=1 m=24
